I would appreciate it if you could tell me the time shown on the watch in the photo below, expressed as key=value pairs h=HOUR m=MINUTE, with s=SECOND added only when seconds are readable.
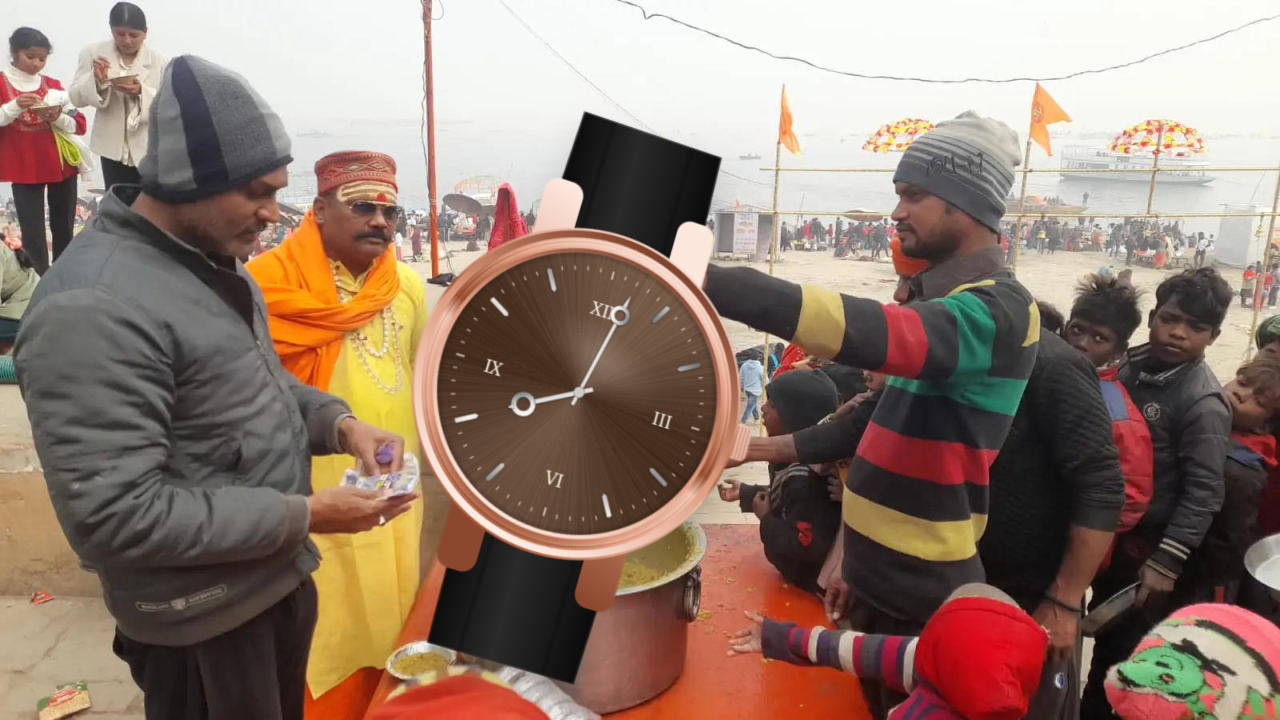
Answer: h=8 m=2
